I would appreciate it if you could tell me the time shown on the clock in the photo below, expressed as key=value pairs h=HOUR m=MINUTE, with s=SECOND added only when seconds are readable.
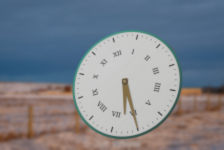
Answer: h=6 m=30
